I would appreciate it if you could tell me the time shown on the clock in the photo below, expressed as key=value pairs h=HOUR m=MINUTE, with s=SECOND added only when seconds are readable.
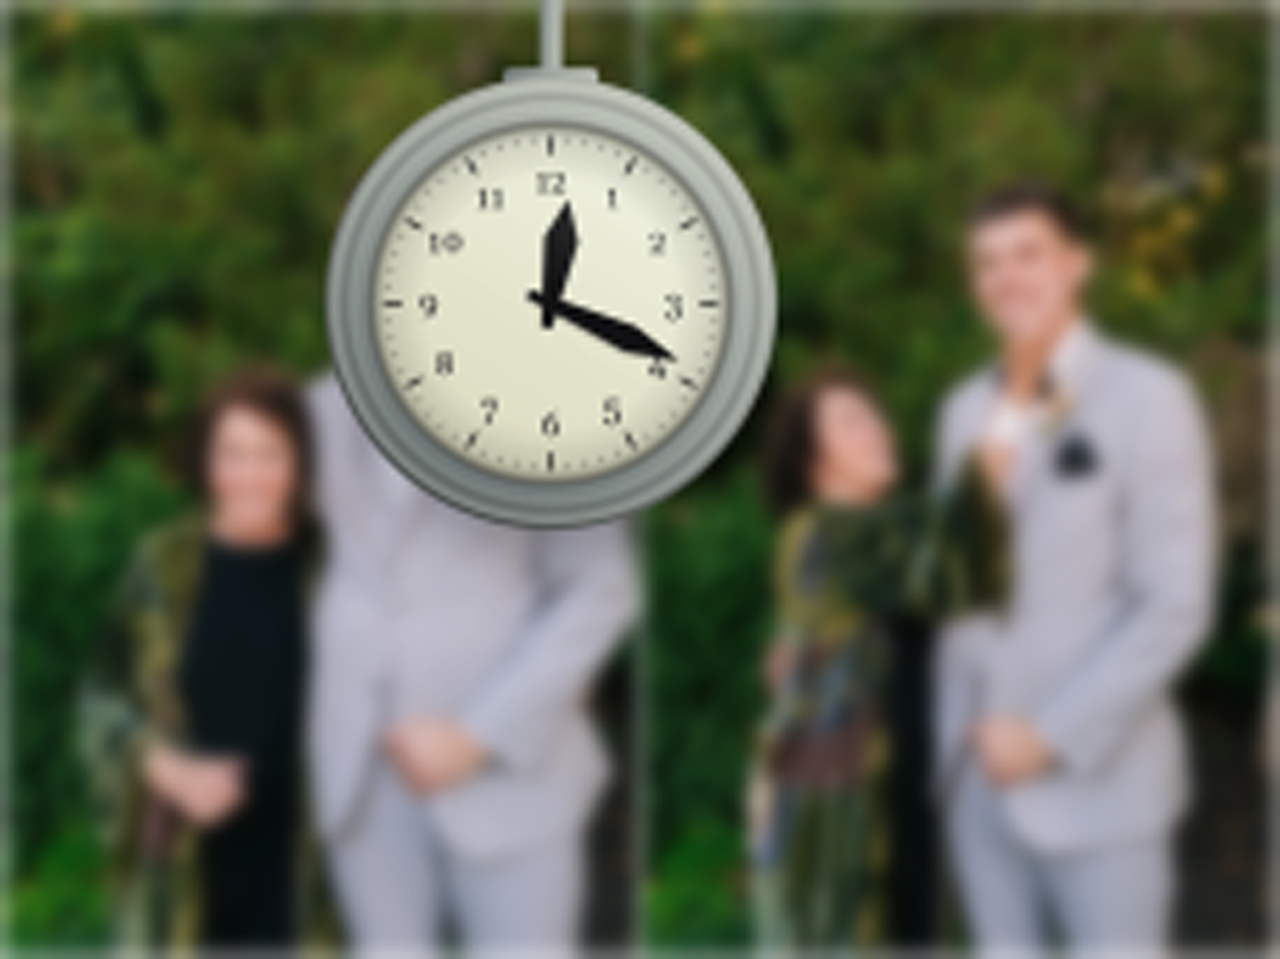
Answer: h=12 m=19
